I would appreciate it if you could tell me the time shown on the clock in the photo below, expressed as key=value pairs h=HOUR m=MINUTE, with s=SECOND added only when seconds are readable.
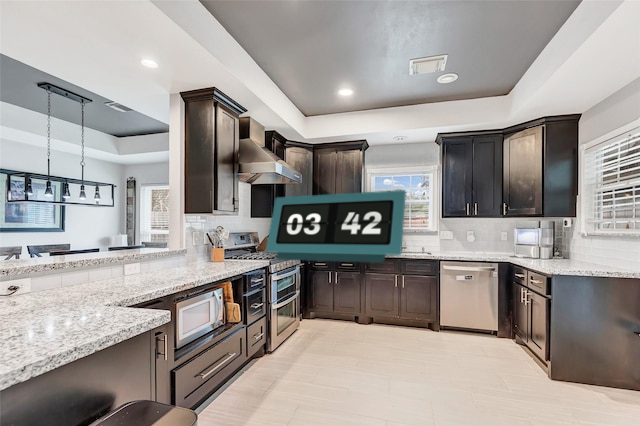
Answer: h=3 m=42
